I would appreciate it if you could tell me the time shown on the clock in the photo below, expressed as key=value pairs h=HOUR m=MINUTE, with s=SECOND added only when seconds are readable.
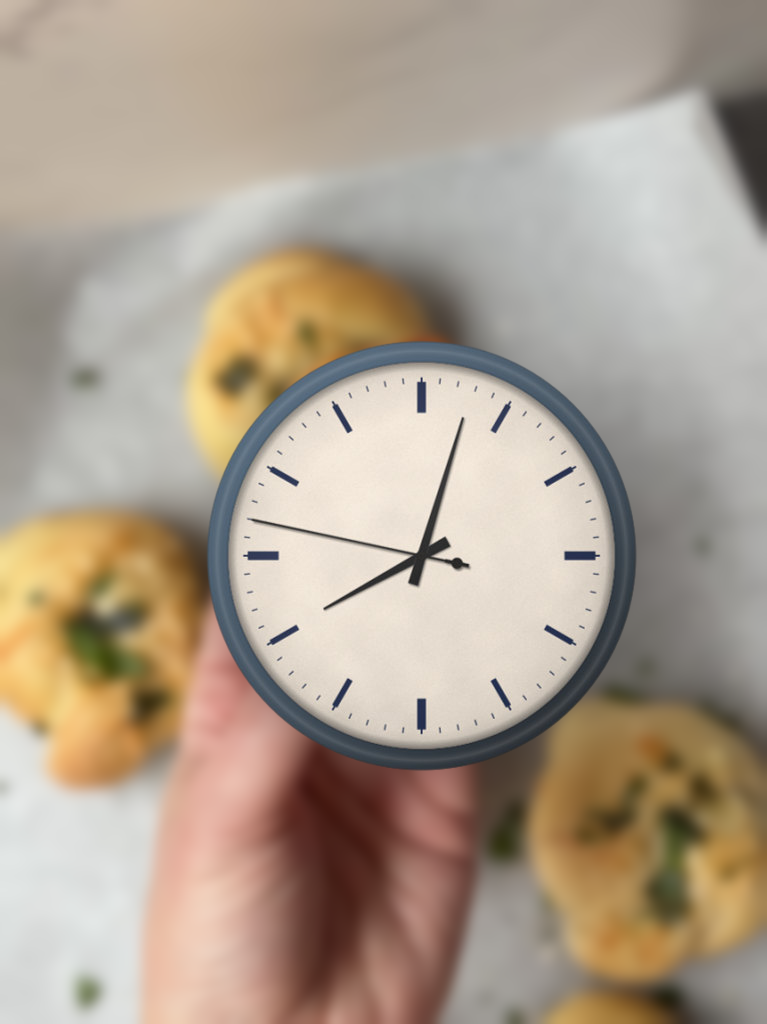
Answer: h=8 m=2 s=47
